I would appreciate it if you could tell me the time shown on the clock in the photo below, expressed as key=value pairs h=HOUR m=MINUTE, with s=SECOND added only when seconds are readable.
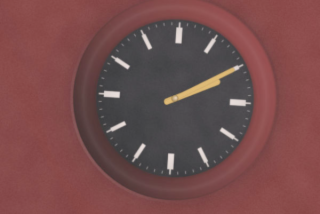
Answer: h=2 m=10
